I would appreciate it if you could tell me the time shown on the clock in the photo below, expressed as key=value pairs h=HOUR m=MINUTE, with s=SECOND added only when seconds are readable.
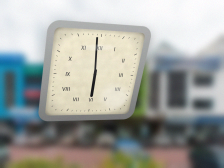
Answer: h=5 m=59
